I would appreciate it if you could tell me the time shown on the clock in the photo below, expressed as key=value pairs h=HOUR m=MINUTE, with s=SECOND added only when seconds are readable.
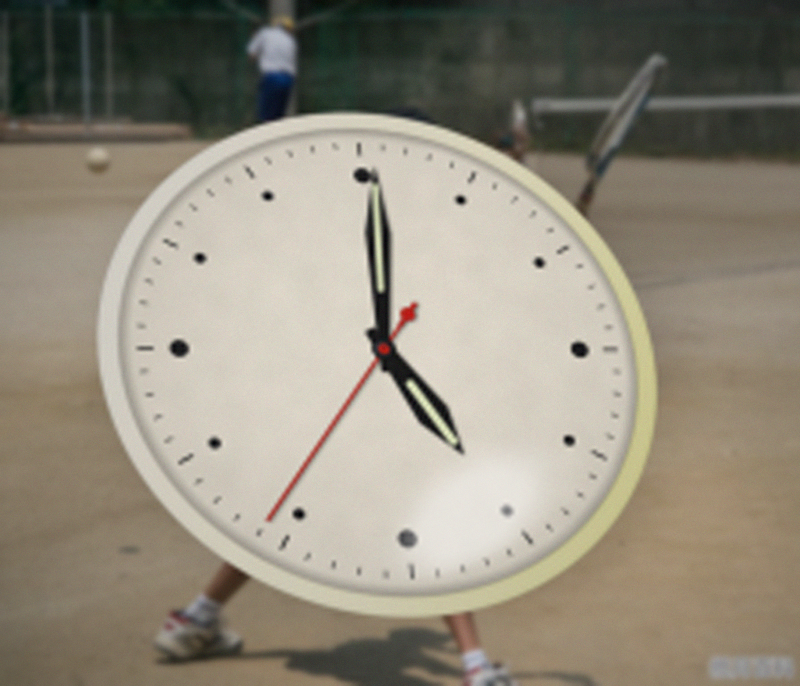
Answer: h=5 m=0 s=36
